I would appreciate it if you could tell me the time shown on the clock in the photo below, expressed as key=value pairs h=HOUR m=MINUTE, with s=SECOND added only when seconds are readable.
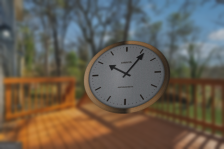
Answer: h=10 m=6
